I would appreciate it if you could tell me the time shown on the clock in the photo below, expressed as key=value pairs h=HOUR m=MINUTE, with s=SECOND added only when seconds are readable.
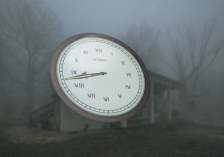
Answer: h=8 m=43
